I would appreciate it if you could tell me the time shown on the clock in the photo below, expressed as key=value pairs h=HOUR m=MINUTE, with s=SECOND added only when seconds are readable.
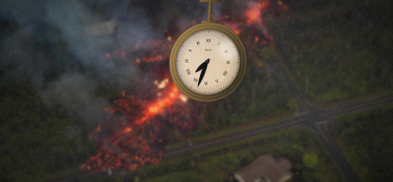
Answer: h=7 m=33
